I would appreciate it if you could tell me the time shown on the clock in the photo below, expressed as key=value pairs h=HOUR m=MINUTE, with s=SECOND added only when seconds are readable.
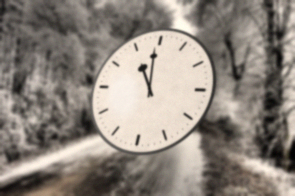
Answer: h=10 m=59
